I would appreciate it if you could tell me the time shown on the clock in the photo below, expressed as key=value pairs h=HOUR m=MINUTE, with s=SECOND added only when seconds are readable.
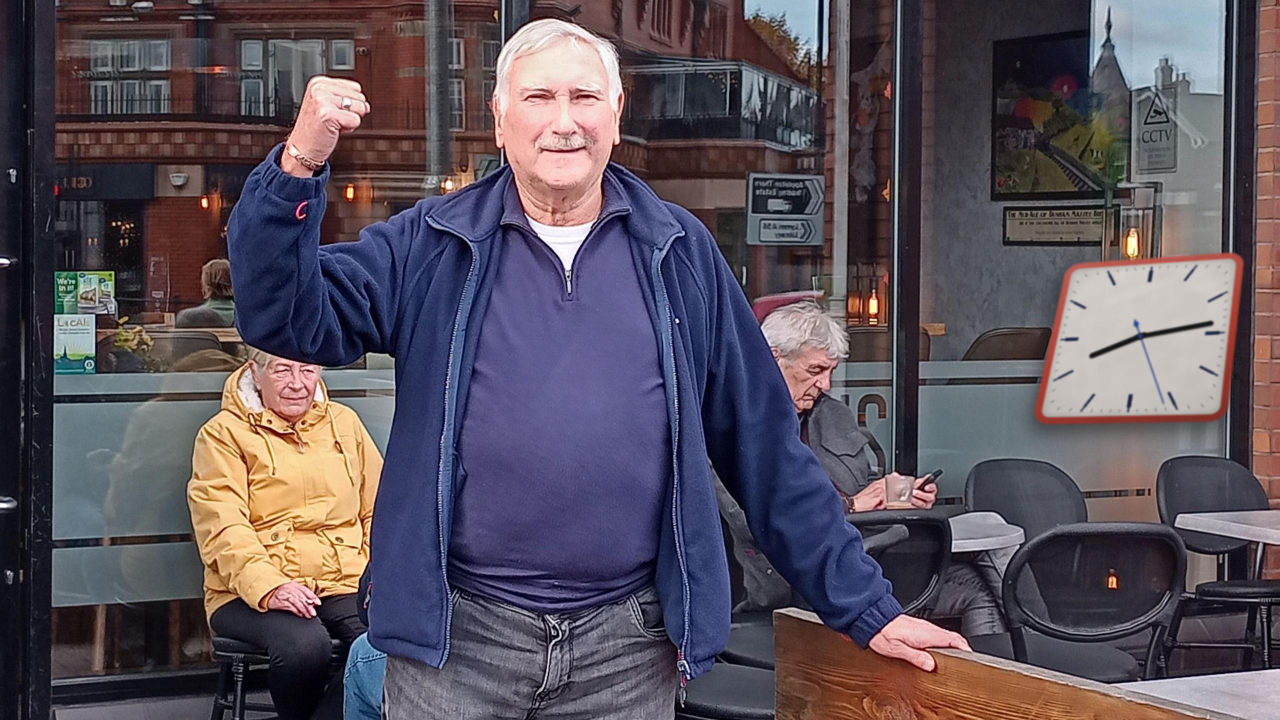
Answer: h=8 m=13 s=26
